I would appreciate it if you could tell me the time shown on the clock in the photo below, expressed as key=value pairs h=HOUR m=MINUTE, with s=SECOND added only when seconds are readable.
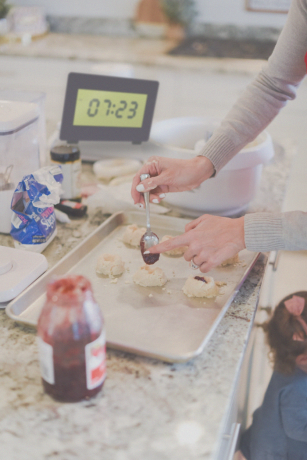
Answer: h=7 m=23
